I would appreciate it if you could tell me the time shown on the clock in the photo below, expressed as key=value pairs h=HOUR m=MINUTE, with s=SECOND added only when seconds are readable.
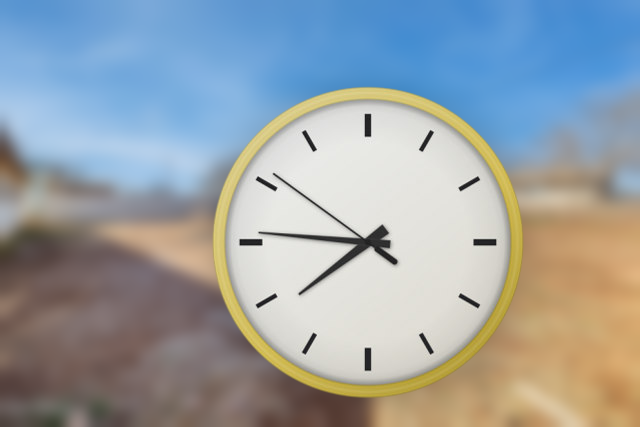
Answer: h=7 m=45 s=51
